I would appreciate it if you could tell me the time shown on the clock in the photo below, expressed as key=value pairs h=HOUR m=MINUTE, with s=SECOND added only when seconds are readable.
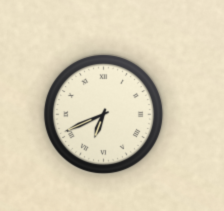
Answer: h=6 m=41
